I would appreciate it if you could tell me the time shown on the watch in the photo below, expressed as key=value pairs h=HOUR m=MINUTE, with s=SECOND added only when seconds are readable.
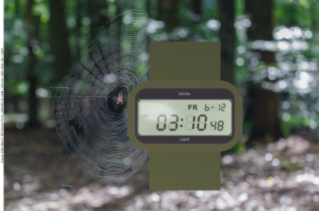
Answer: h=3 m=10 s=48
